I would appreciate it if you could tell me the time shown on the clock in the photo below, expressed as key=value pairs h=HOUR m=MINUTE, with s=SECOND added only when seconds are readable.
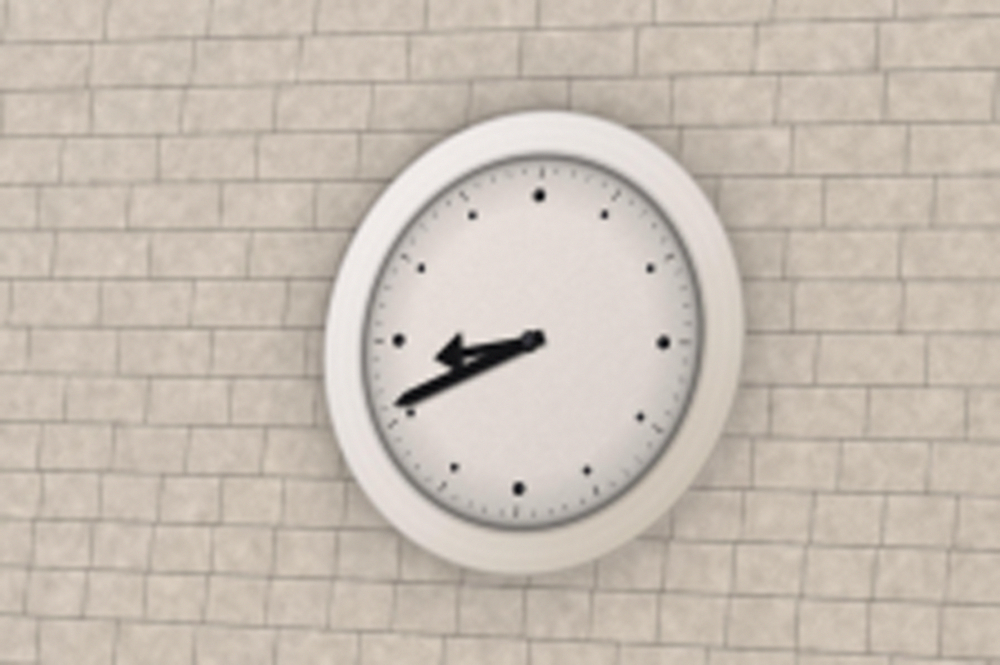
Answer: h=8 m=41
